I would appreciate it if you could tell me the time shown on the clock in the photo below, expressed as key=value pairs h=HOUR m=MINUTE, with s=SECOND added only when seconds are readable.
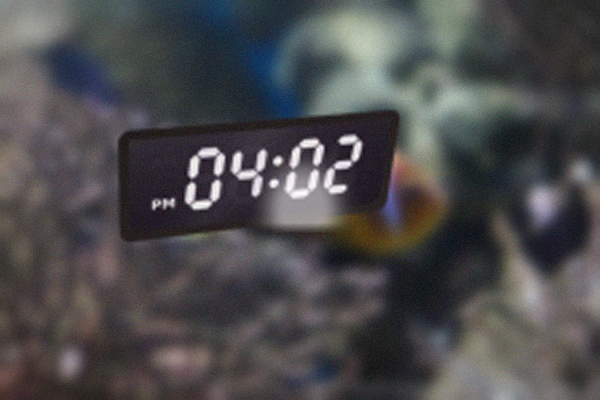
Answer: h=4 m=2
